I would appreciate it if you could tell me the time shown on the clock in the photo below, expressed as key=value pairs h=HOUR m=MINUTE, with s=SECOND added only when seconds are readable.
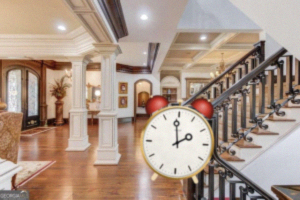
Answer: h=1 m=59
